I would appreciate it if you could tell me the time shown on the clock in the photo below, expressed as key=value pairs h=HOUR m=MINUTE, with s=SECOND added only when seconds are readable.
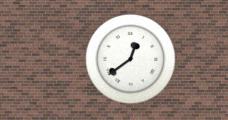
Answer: h=12 m=39
